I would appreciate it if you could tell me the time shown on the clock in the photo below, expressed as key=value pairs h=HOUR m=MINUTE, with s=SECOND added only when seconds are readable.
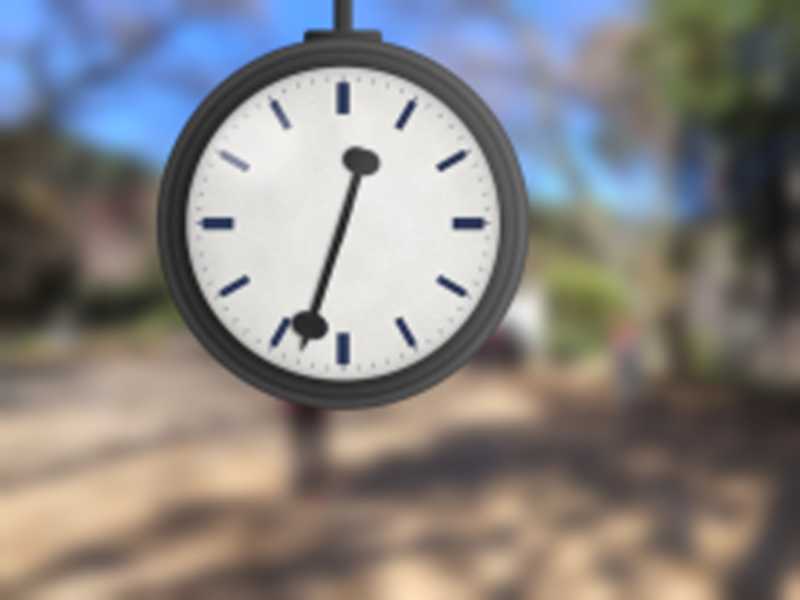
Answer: h=12 m=33
